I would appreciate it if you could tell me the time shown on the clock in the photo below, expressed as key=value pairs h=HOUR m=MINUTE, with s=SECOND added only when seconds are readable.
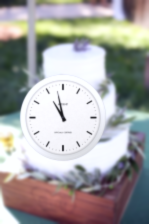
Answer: h=10 m=58
